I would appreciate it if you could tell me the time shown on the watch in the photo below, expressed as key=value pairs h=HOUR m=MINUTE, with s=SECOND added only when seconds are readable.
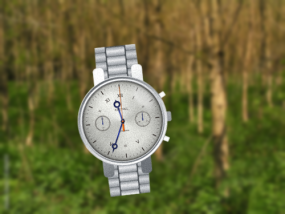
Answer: h=11 m=34
